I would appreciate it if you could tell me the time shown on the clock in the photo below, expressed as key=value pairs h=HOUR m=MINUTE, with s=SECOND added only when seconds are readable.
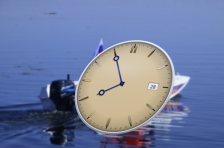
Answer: h=7 m=55
